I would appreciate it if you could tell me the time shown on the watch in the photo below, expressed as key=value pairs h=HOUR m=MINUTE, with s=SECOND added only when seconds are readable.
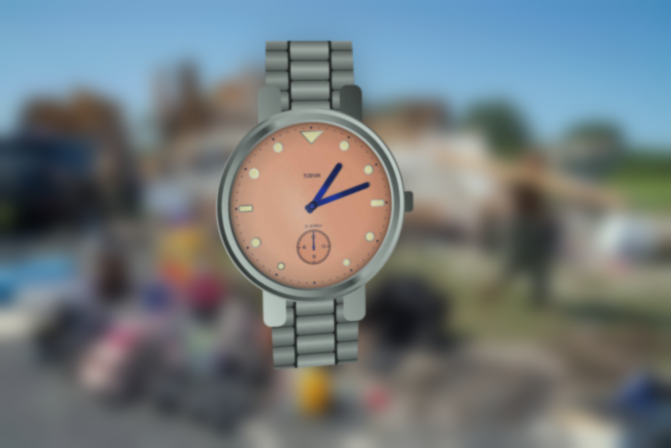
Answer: h=1 m=12
